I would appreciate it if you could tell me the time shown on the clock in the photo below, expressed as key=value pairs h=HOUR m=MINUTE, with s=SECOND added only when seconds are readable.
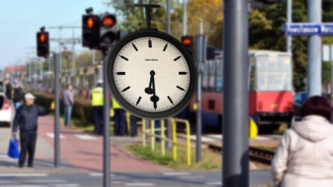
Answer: h=6 m=30
